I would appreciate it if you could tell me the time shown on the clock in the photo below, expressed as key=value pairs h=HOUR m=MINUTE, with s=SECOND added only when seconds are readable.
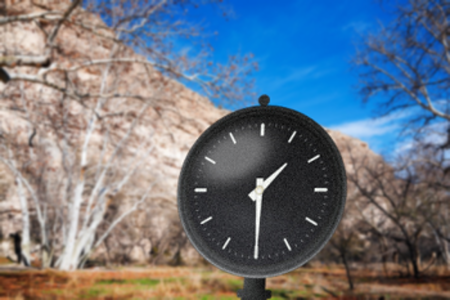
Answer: h=1 m=30
